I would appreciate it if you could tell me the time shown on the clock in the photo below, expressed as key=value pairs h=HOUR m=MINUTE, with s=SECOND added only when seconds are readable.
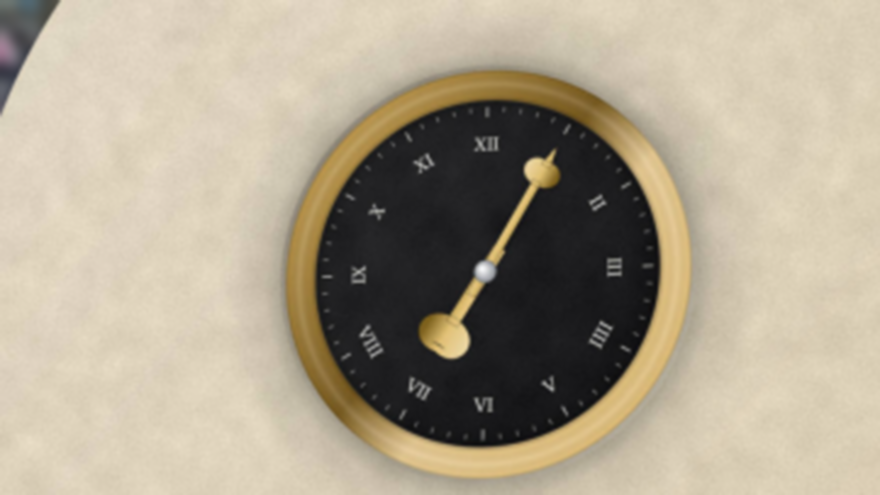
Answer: h=7 m=5
